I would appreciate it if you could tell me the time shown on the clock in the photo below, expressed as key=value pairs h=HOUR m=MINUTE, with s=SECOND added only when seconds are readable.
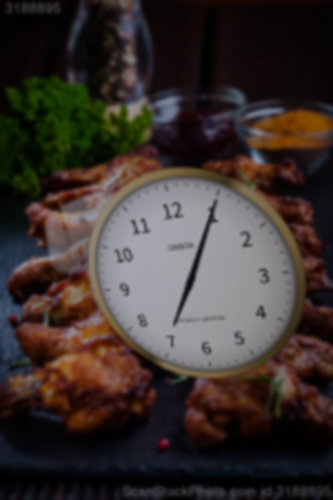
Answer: h=7 m=5
